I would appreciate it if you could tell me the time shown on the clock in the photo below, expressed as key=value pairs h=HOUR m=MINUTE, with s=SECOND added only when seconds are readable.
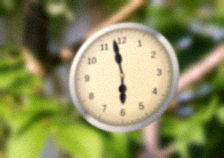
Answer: h=5 m=58
